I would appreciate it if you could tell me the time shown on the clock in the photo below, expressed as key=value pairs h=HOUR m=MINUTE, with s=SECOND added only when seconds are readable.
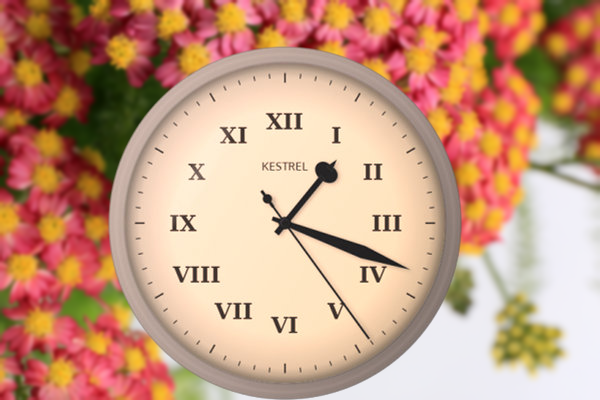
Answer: h=1 m=18 s=24
